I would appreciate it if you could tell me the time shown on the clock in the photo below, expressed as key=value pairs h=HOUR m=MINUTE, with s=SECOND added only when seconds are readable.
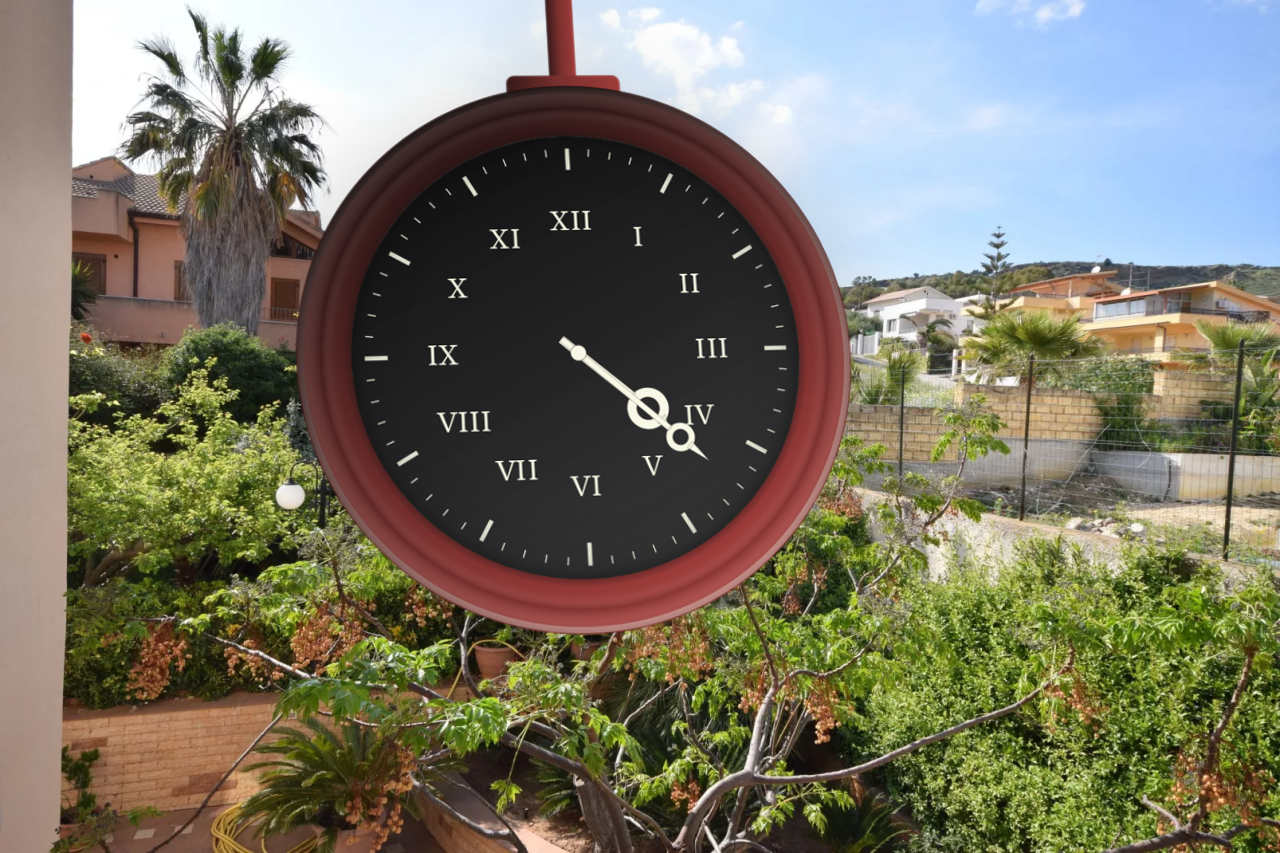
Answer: h=4 m=22
